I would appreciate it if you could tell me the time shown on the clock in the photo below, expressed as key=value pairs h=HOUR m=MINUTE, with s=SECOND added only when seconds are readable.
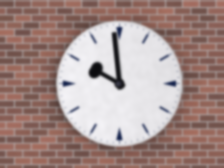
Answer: h=9 m=59
